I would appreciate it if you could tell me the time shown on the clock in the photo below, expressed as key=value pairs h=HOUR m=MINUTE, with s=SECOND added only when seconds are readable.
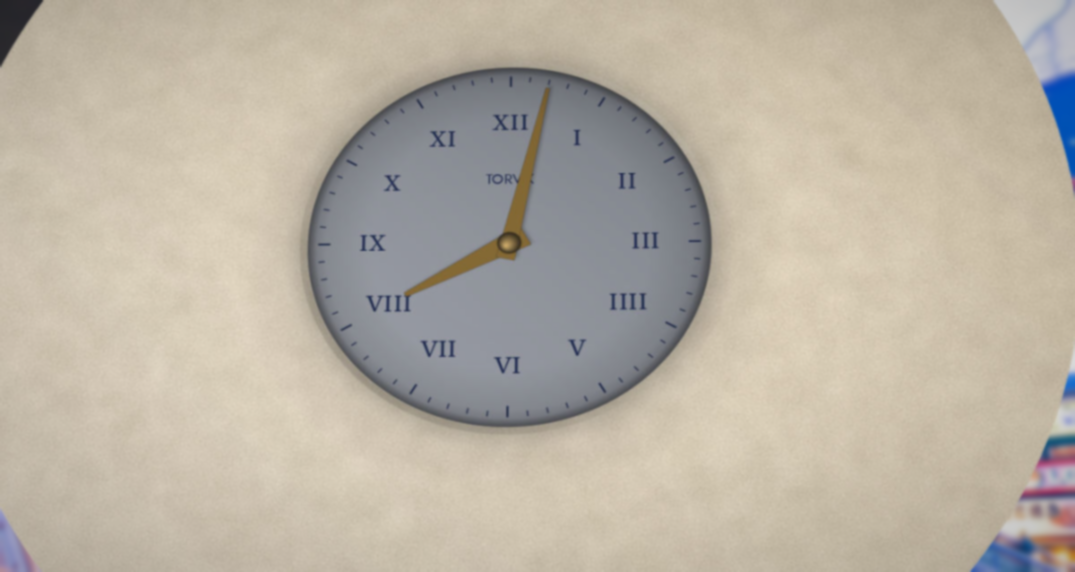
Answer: h=8 m=2
